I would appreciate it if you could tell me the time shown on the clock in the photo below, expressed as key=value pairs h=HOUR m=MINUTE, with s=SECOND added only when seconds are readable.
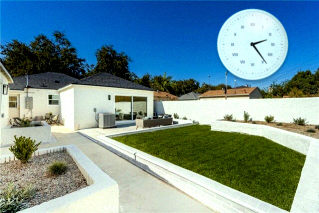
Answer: h=2 m=24
